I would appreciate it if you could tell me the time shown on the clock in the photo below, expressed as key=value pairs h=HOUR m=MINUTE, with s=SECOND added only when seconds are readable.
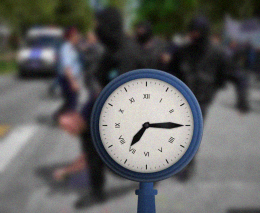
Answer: h=7 m=15
